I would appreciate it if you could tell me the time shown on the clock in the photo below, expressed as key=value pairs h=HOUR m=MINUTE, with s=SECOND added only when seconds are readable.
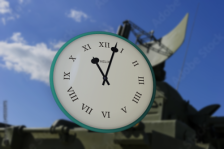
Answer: h=11 m=3
